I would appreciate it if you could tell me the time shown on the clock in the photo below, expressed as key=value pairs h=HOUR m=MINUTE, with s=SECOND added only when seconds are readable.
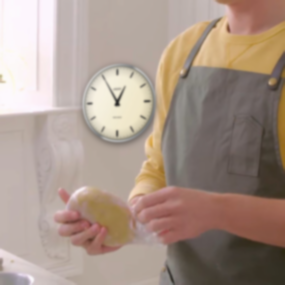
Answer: h=12 m=55
